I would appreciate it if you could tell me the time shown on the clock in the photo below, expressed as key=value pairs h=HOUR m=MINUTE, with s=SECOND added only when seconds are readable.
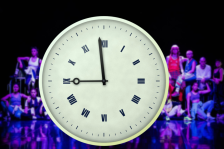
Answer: h=8 m=59
